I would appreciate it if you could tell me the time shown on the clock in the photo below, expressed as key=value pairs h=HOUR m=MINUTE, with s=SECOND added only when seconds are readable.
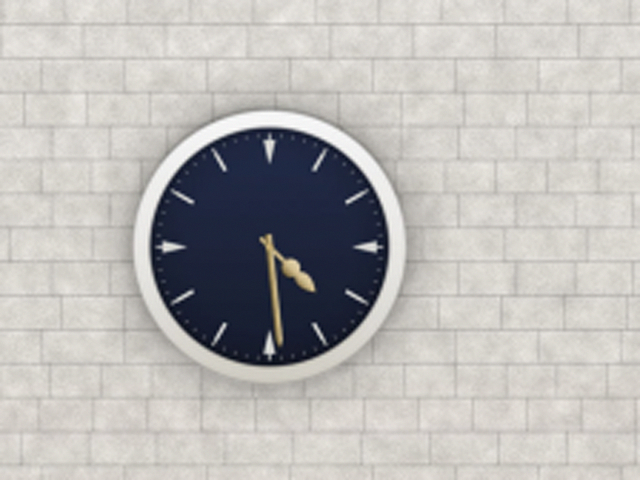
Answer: h=4 m=29
